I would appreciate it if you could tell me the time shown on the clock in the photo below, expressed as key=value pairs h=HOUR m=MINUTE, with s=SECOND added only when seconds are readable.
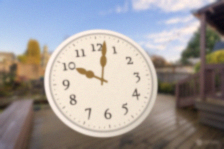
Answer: h=10 m=2
